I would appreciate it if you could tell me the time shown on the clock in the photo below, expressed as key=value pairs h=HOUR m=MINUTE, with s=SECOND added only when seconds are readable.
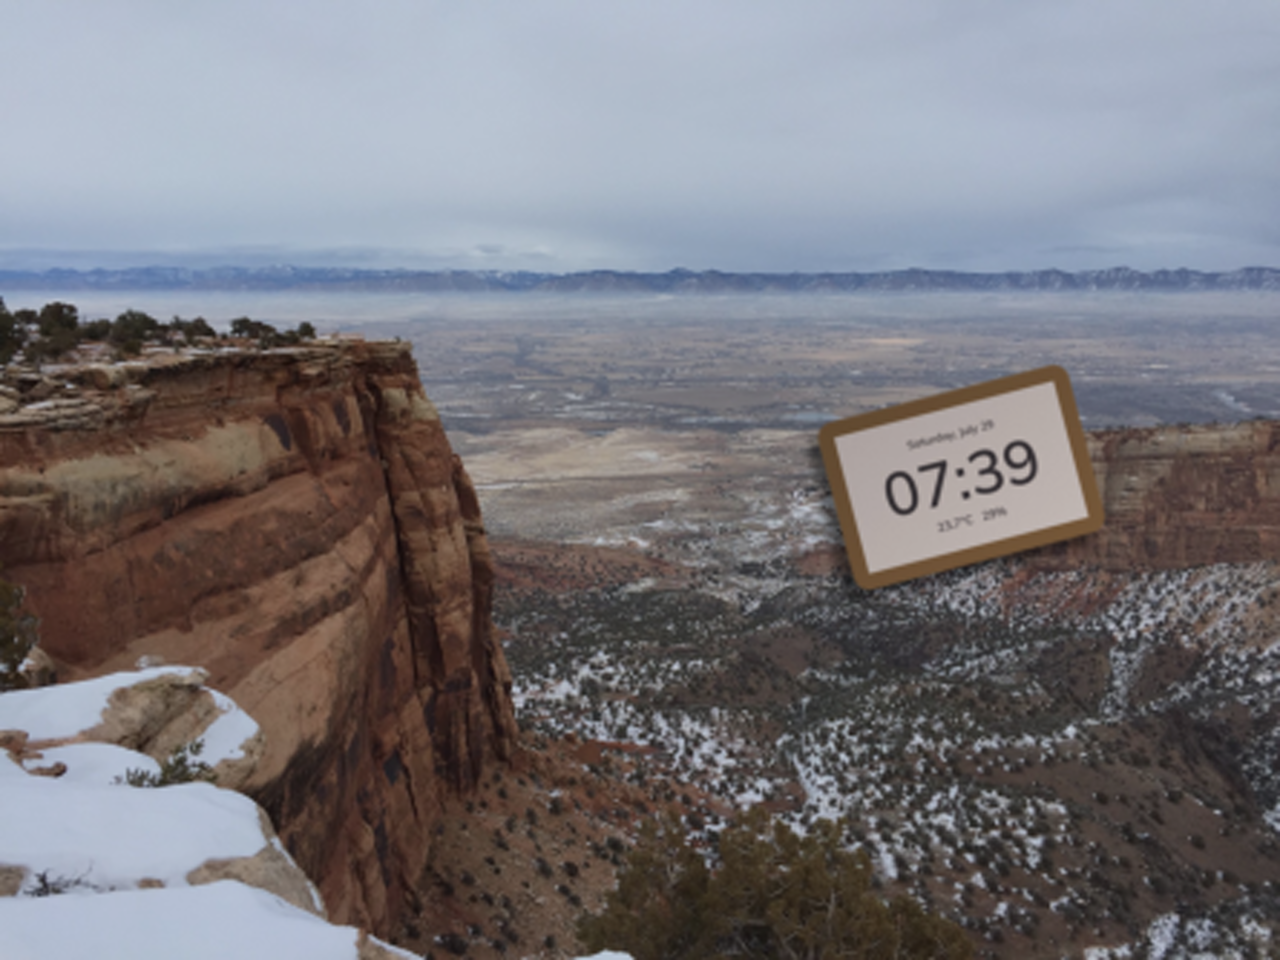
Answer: h=7 m=39
